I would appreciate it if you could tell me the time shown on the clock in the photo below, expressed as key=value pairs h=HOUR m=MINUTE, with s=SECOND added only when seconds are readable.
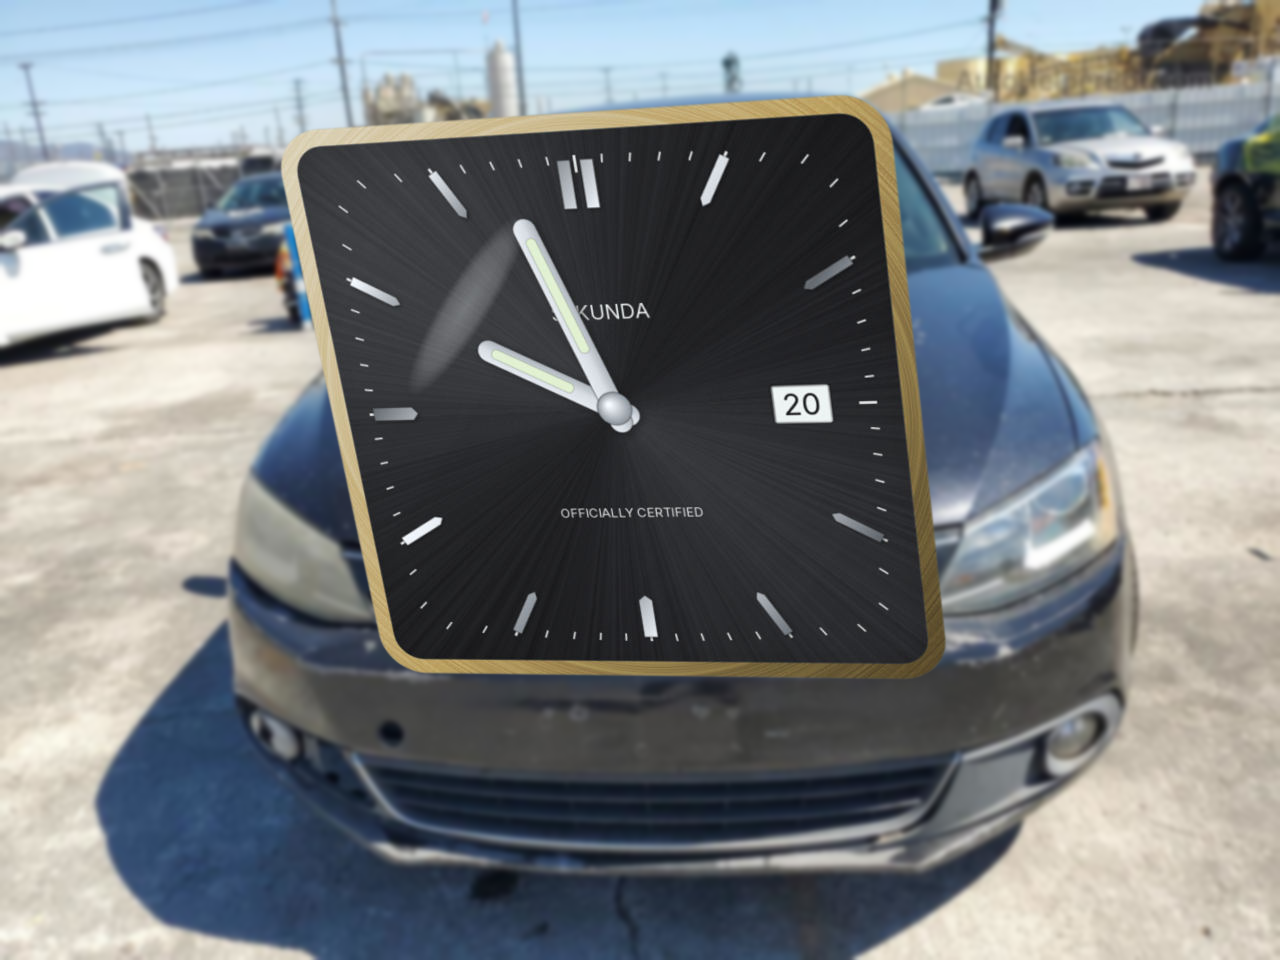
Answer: h=9 m=57
